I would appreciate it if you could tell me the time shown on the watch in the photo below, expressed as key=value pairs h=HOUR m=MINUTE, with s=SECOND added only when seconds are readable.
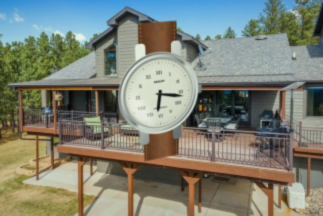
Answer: h=6 m=17
